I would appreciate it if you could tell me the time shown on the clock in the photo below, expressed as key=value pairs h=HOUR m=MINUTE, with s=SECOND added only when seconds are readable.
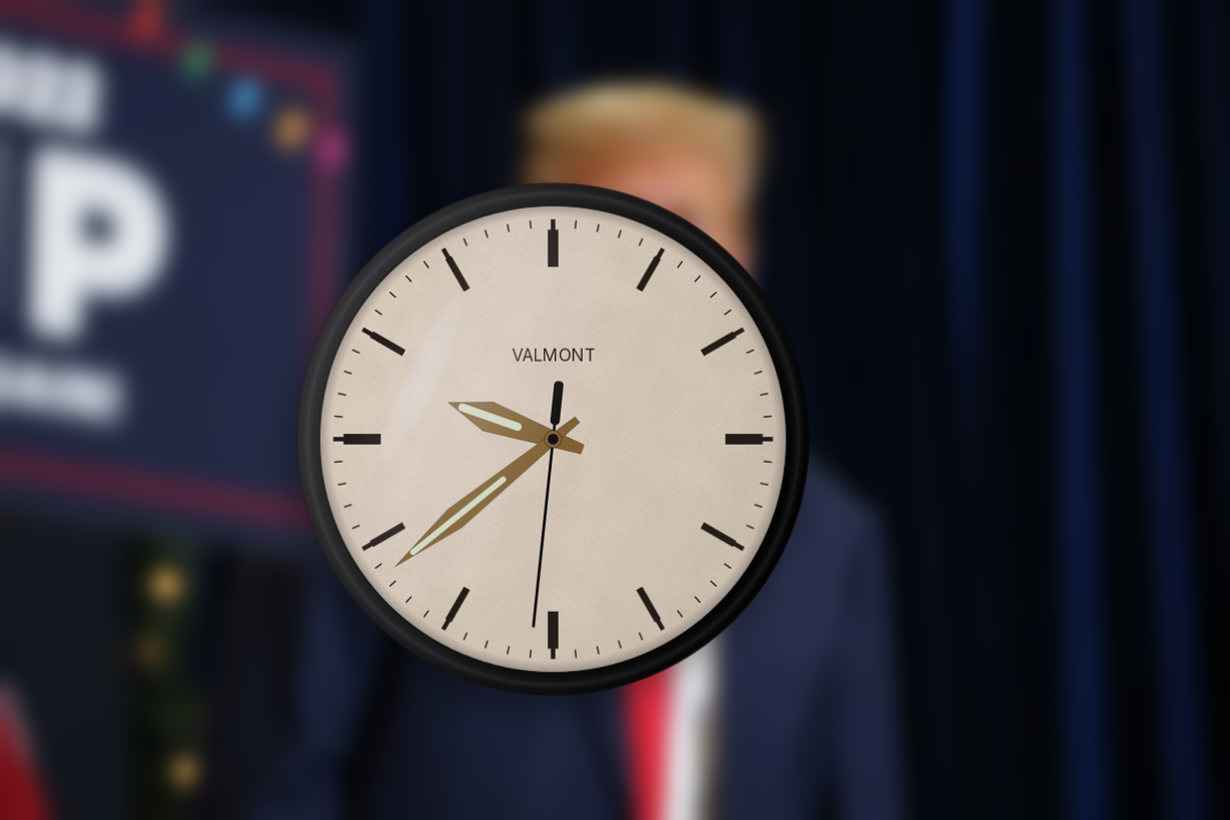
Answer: h=9 m=38 s=31
